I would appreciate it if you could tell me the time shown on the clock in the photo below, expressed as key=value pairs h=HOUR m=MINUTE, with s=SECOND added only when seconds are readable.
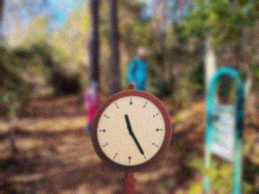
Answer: h=11 m=25
